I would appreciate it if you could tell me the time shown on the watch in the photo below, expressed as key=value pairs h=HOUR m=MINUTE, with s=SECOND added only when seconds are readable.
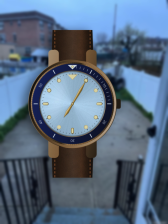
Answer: h=7 m=5
